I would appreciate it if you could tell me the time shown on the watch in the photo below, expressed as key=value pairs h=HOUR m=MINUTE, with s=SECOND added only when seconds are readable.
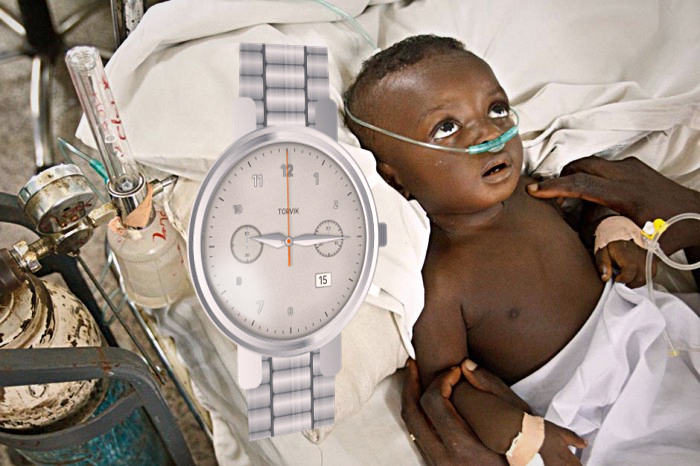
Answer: h=9 m=15
